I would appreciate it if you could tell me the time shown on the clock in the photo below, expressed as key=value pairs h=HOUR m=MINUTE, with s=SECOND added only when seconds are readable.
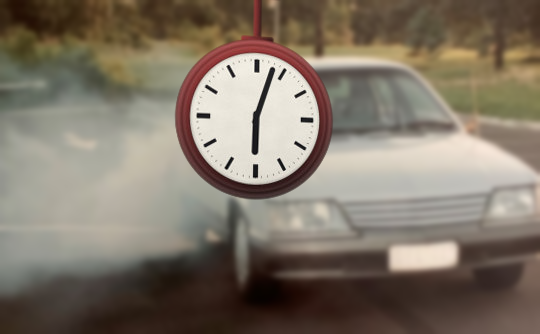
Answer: h=6 m=3
